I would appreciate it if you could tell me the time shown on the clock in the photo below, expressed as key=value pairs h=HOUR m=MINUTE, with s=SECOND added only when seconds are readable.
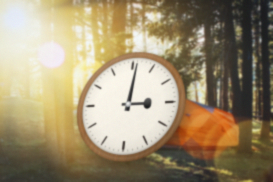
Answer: h=3 m=1
